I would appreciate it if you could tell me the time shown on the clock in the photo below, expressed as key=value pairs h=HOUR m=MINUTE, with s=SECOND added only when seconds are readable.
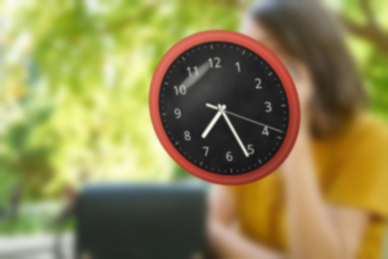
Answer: h=7 m=26 s=19
